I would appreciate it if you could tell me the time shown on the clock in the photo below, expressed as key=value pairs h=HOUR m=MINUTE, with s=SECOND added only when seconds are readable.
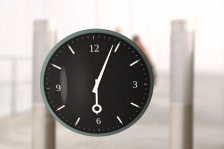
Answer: h=6 m=4
